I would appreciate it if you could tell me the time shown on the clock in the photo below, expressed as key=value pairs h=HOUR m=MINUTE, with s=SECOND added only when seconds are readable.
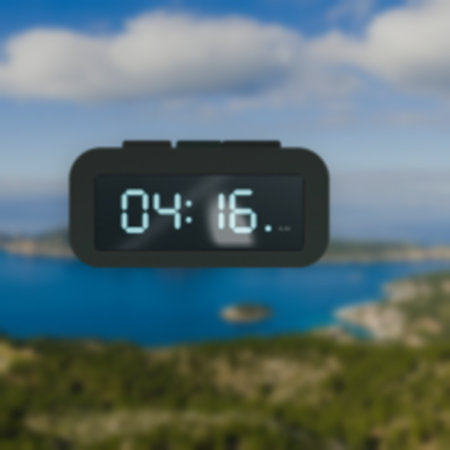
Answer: h=4 m=16
